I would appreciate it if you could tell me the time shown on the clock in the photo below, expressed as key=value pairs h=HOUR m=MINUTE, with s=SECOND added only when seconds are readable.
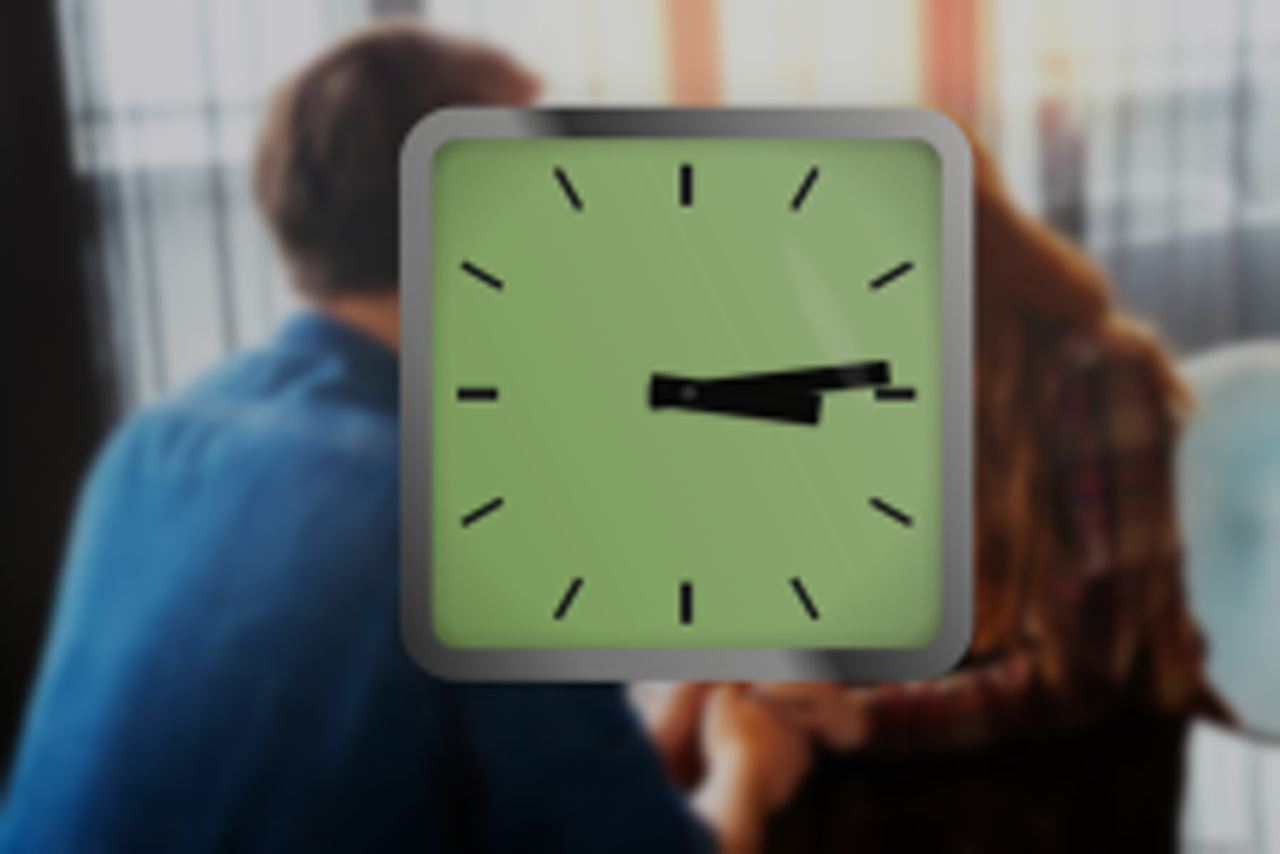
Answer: h=3 m=14
